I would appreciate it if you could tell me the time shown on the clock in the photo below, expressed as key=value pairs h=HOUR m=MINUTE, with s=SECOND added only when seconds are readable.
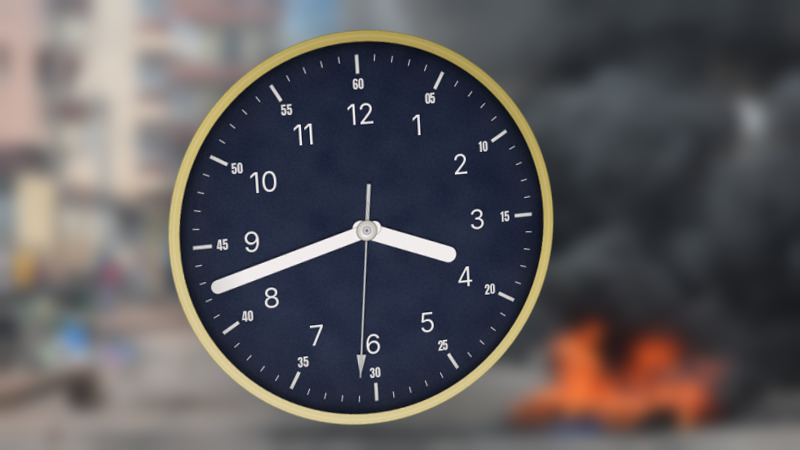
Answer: h=3 m=42 s=31
